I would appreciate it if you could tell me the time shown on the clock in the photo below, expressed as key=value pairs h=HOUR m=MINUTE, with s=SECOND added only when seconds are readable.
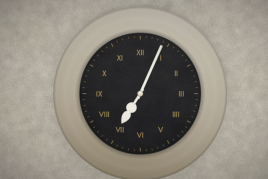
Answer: h=7 m=4
